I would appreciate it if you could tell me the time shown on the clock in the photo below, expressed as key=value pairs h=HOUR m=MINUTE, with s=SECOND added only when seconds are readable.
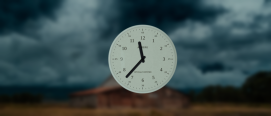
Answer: h=11 m=37
